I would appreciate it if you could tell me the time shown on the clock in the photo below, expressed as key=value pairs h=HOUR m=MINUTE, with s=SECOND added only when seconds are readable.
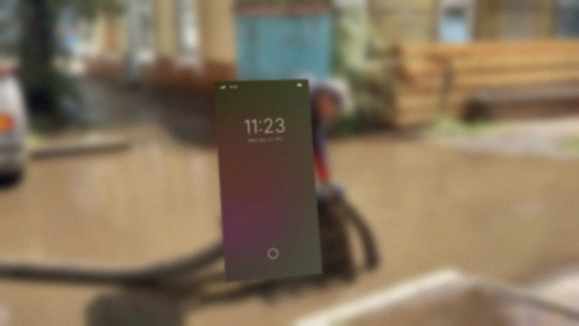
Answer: h=11 m=23
